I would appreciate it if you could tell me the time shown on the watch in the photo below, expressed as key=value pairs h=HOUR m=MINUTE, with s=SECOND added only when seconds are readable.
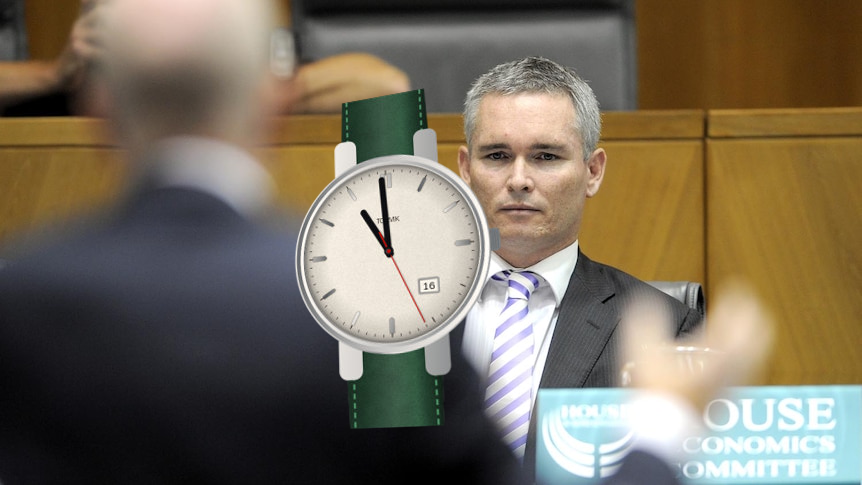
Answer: h=10 m=59 s=26
